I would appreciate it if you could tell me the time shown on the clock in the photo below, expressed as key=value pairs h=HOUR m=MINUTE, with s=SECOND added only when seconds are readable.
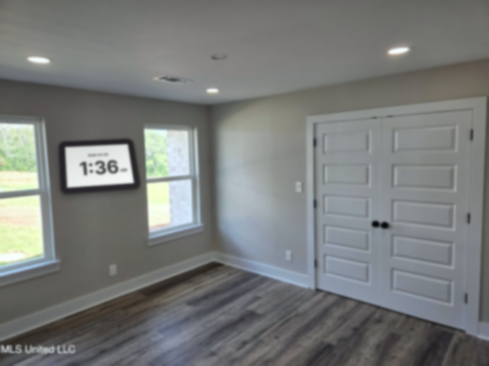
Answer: h=1 m=36
